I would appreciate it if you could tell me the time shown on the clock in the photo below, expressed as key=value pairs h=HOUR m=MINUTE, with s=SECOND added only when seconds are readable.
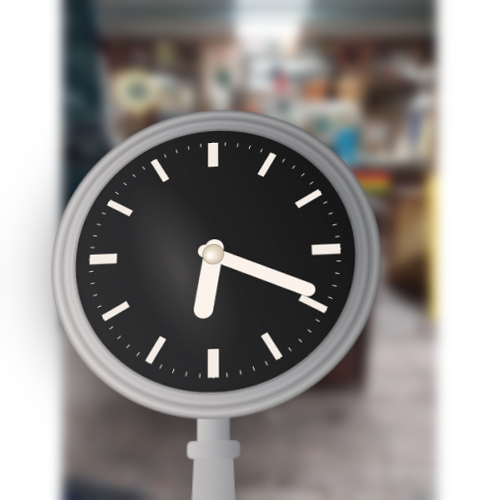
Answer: h=6 m=19
